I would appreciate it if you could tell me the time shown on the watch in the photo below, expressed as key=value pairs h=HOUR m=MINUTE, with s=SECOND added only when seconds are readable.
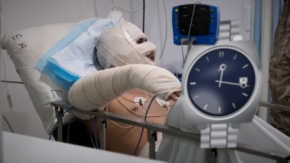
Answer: h=12 m=17
